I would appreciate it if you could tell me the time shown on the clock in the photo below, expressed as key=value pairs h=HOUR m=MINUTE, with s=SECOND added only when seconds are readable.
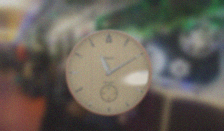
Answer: h=11 m=10
